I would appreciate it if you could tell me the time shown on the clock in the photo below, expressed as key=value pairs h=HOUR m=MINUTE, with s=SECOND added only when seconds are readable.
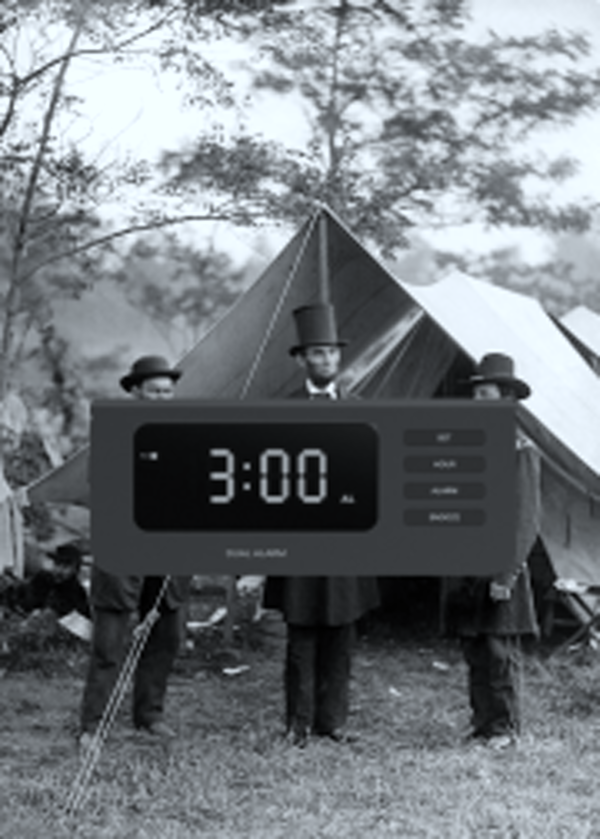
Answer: h=3 m=0
